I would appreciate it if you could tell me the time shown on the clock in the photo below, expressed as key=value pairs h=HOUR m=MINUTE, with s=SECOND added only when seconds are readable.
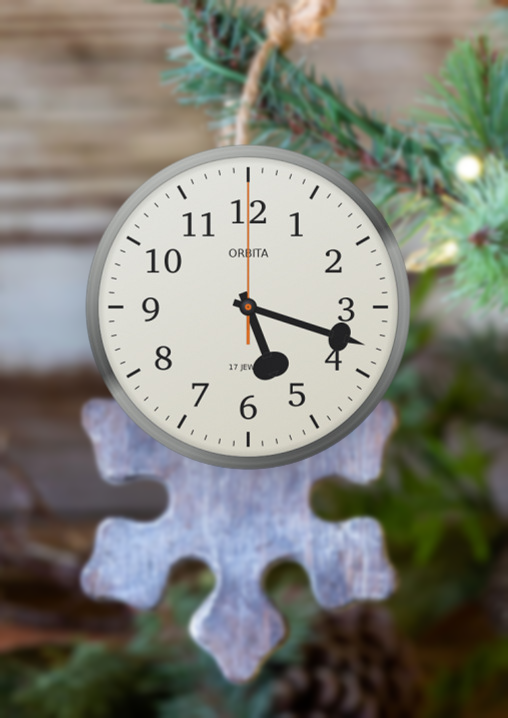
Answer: h=5 m=18 s=0
